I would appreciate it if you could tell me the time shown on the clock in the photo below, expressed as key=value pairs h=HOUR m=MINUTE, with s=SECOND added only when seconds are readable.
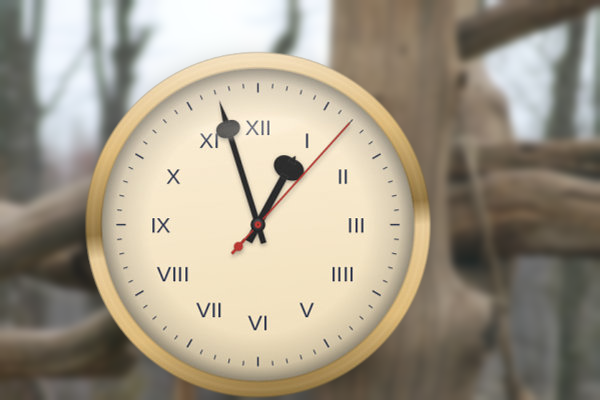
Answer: h=12 m=57 s=7
